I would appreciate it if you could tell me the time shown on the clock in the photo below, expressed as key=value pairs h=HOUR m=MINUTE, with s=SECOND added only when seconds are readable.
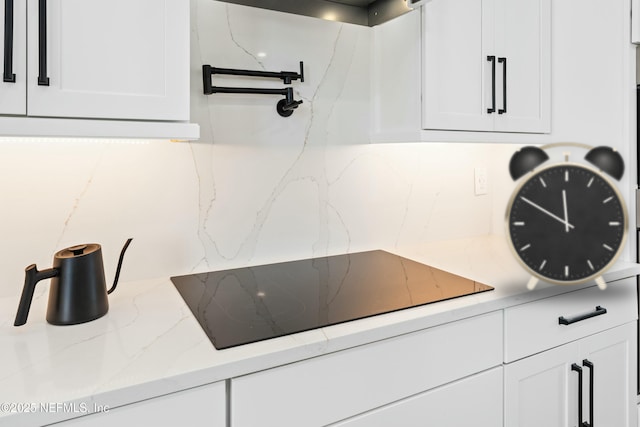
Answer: h=11 m=50
